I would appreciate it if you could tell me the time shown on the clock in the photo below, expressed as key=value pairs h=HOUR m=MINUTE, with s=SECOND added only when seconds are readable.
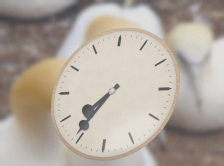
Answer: h=7 m=36
